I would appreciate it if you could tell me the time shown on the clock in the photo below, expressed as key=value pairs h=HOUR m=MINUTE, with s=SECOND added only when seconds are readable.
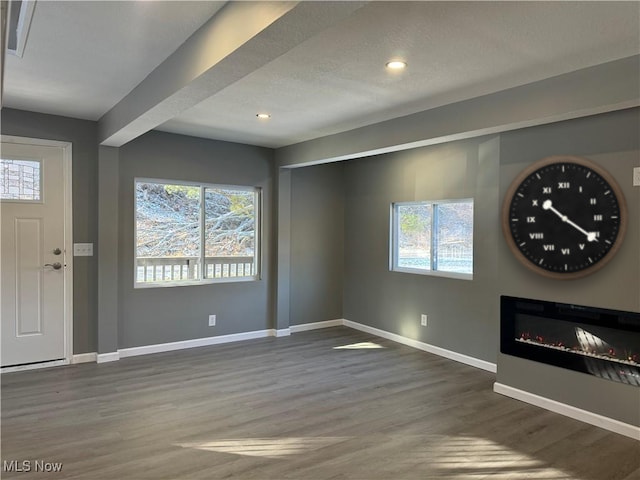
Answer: h=10 m=21
